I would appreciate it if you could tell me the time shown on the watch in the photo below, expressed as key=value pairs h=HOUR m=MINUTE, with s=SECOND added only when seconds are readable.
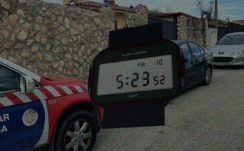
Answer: h=5 m=23 s=52
